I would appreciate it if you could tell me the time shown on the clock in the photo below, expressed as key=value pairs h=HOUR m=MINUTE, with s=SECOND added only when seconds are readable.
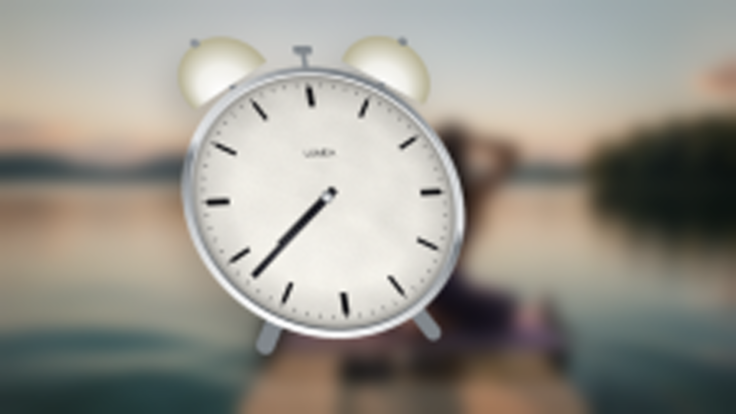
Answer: h=7 m=38
